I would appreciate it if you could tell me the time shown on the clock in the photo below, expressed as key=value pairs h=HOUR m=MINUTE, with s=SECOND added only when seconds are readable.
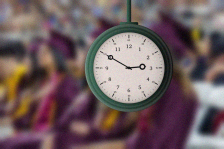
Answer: h=2 m=50
